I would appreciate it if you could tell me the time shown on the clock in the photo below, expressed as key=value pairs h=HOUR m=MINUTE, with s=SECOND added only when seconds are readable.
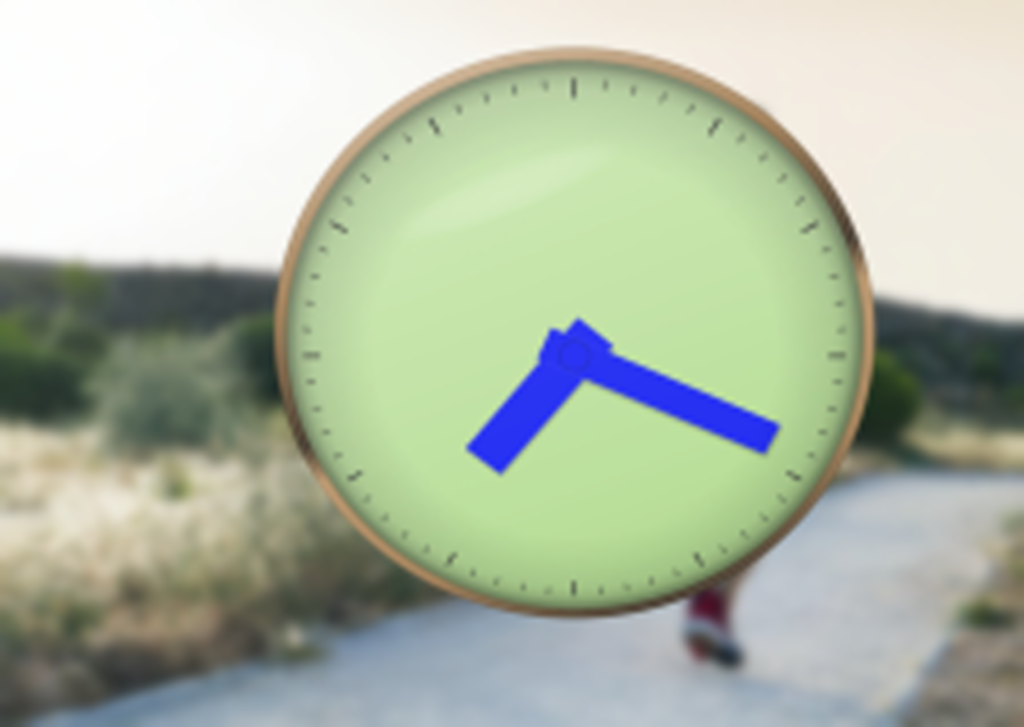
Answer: h=7 m=19
